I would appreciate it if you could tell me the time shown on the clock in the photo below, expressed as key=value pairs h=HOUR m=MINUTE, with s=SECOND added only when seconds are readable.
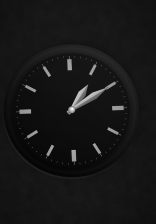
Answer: h=1 m=10
